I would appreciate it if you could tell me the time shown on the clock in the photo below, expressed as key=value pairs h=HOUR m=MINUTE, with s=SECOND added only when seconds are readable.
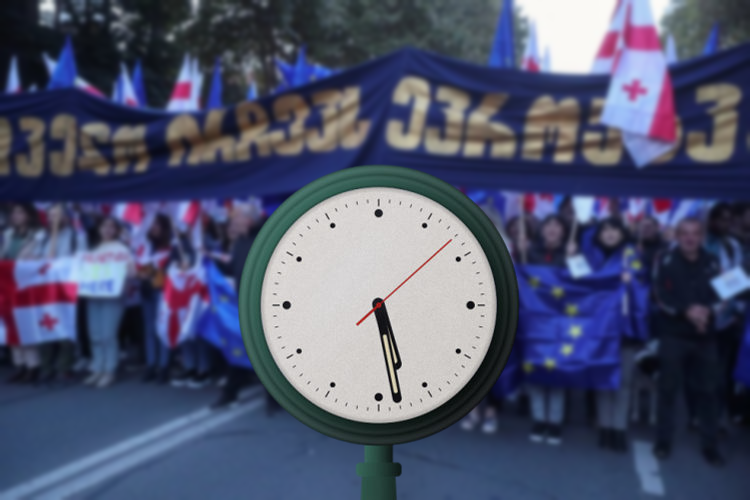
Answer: h=5 m=28 s=8
